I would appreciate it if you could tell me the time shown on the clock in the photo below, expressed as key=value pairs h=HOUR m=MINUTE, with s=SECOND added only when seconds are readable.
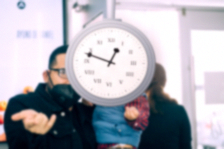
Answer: h=12 m=48
